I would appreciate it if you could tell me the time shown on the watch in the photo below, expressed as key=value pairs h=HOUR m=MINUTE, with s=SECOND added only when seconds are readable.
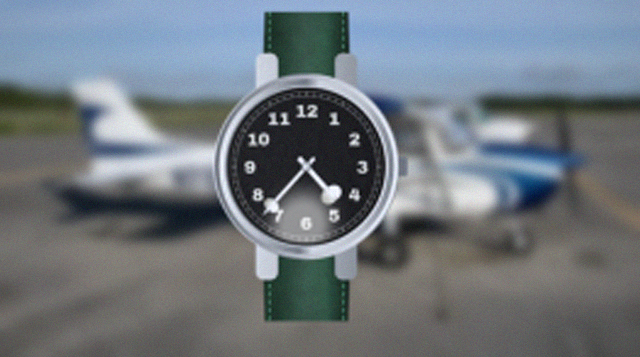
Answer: h=4 m=37
